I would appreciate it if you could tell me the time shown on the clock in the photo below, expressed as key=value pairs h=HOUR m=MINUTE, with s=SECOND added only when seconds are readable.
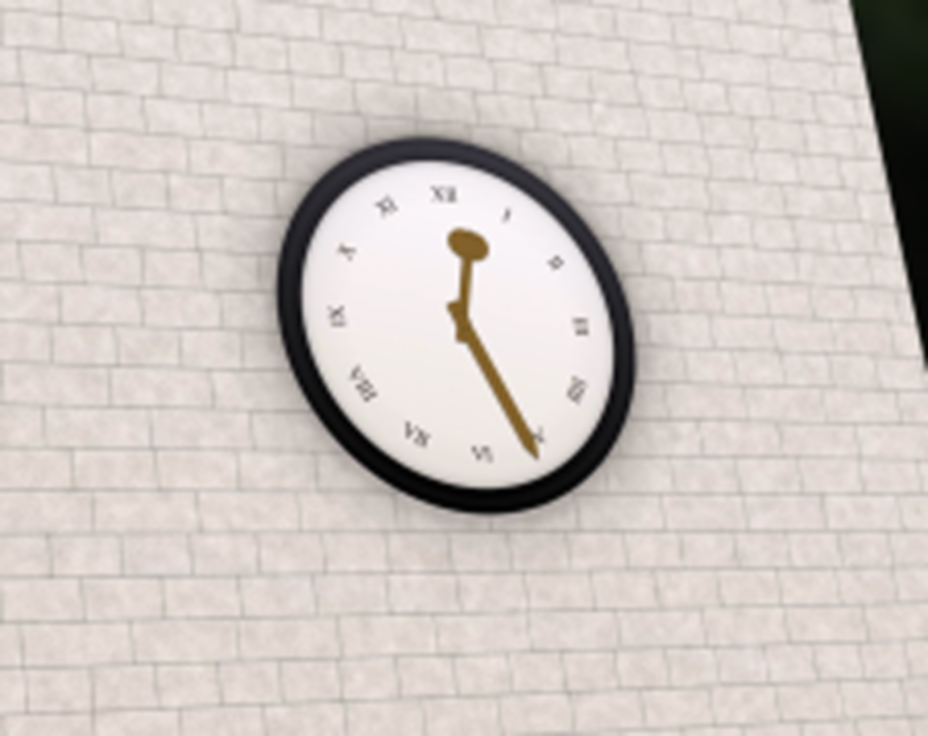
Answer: h=12 m=26
